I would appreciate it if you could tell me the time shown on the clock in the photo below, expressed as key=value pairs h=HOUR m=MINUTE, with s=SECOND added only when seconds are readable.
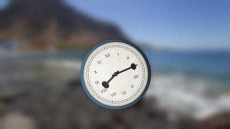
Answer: h=8 m=15
